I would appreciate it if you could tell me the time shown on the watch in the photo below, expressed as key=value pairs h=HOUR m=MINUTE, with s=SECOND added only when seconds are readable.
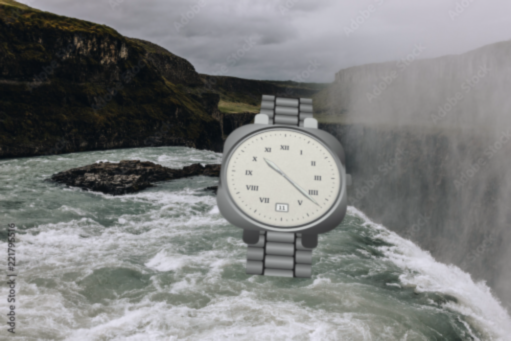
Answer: h=10 m=22
